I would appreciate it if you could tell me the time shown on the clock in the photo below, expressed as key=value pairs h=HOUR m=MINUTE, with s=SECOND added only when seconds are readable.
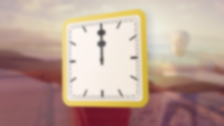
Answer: h=12 m=0
